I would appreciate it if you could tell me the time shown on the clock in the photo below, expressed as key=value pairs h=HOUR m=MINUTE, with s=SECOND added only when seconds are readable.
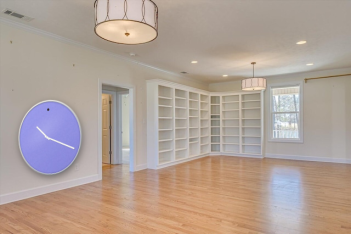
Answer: h=10 m=18
